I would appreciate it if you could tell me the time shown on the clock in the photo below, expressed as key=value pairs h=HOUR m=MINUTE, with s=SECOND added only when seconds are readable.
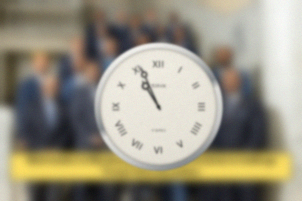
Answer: h=10 m=56
